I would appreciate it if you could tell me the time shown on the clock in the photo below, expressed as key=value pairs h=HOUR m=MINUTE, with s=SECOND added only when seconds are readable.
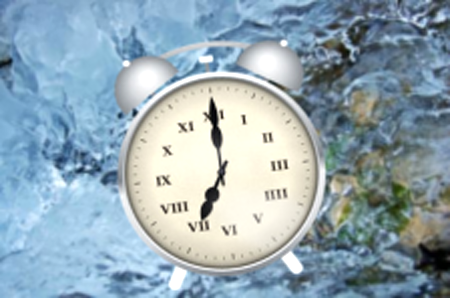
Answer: h=7 m=0
